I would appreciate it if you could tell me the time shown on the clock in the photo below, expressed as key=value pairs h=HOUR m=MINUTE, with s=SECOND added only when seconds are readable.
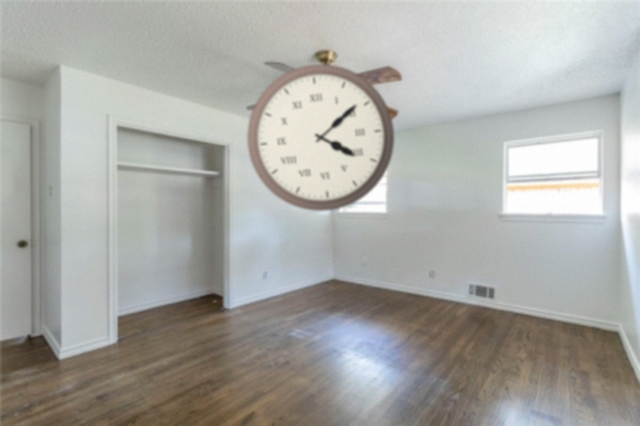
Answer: h=4 m=9
